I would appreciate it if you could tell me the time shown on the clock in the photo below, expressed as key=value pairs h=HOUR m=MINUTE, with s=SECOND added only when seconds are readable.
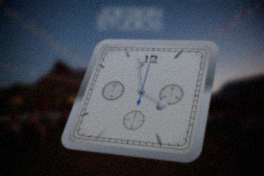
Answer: h=3 m=57
